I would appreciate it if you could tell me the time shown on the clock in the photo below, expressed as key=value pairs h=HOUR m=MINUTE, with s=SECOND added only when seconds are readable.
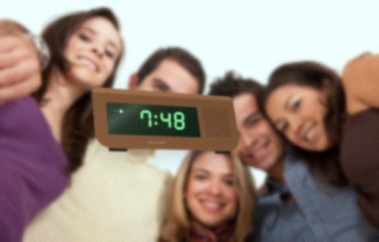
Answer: h=7 m=48
